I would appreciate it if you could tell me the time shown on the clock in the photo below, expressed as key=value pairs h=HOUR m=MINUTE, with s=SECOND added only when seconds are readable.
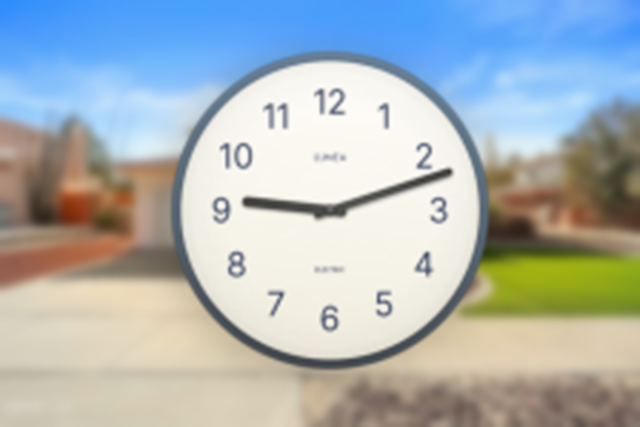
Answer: h=9 m=12
